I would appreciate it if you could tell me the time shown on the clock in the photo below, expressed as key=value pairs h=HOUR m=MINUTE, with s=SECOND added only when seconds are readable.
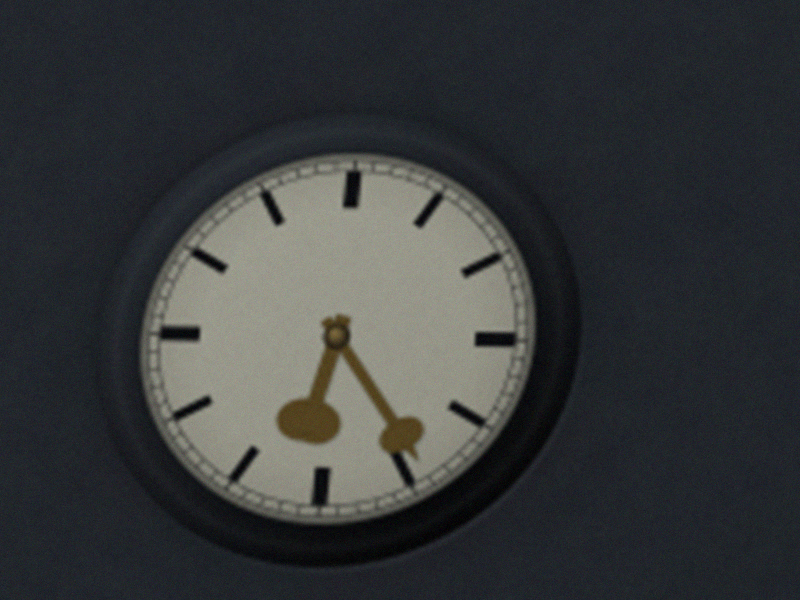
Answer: h=6 m=24
